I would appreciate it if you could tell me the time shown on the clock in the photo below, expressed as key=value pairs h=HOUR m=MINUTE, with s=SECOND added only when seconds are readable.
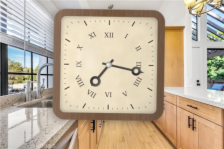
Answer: h=7 m=17
